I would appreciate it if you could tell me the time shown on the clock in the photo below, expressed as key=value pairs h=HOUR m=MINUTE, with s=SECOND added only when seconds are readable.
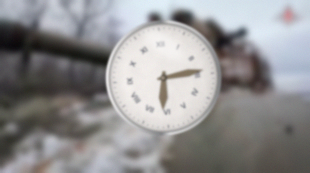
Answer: h=6 m=14
